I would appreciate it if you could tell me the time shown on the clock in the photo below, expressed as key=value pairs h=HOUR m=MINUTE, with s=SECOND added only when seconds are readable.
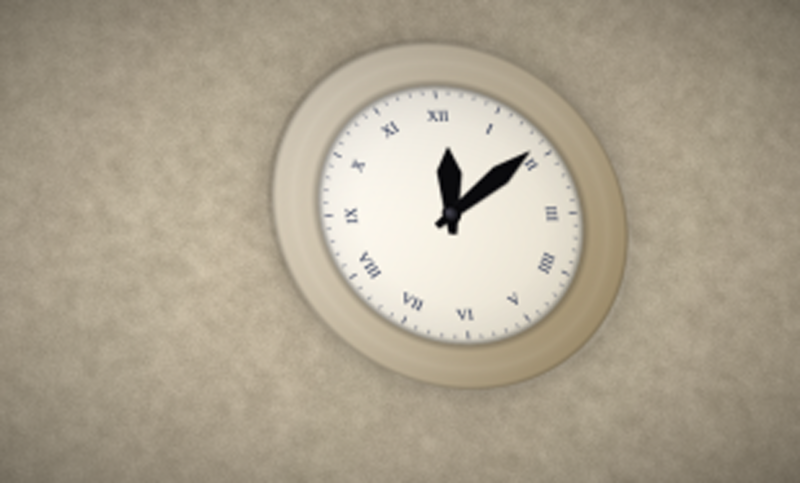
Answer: h=12 m=9
